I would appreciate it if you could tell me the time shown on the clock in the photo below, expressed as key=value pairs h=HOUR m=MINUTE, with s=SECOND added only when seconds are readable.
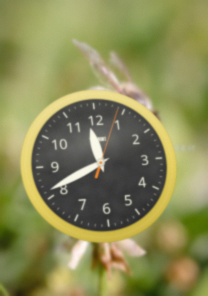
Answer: h=11 m=41 s=4
